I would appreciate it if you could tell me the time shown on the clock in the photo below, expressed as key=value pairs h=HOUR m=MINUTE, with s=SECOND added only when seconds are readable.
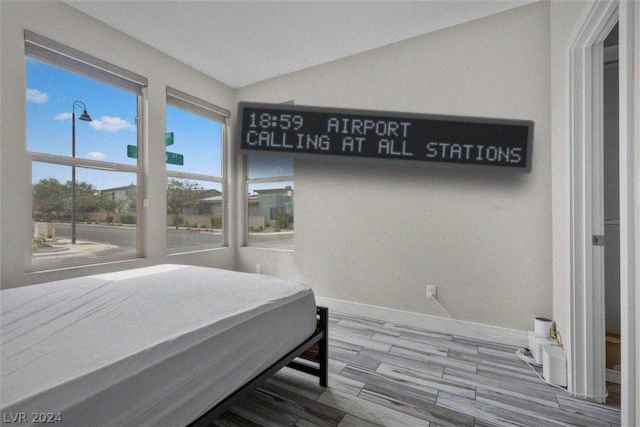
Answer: h=18 m=59
